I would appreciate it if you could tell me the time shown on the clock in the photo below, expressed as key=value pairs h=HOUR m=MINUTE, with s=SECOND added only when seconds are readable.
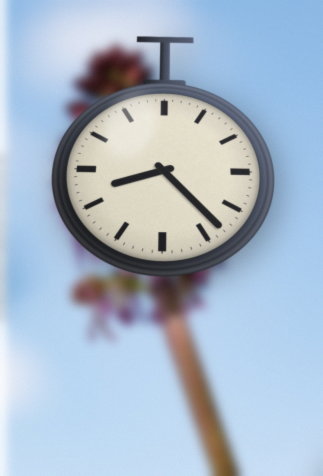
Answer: h=8 m=23
